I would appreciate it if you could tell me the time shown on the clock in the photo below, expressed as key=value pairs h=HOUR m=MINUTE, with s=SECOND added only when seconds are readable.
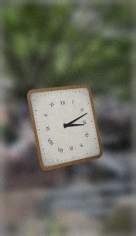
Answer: h=3 m=12
